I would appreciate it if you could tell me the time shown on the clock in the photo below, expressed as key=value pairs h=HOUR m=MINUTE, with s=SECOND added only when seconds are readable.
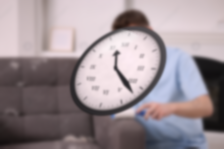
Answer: h=11 m=22
